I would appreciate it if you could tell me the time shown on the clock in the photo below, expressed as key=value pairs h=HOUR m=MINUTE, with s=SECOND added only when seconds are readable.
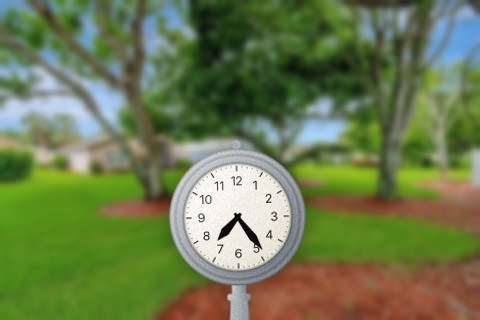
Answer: h=7 m=24
